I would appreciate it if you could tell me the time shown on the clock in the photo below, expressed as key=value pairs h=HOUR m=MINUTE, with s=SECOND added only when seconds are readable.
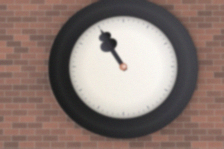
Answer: h=10 m=55
